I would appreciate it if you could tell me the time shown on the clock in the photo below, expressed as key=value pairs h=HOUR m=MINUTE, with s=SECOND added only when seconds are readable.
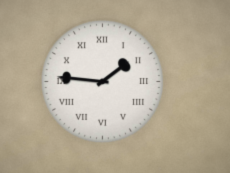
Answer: h=1 m=46
